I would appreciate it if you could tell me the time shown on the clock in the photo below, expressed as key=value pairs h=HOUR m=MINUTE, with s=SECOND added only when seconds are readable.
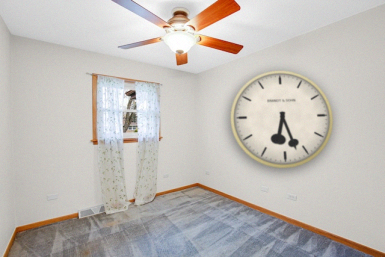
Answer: h=6 m=27
